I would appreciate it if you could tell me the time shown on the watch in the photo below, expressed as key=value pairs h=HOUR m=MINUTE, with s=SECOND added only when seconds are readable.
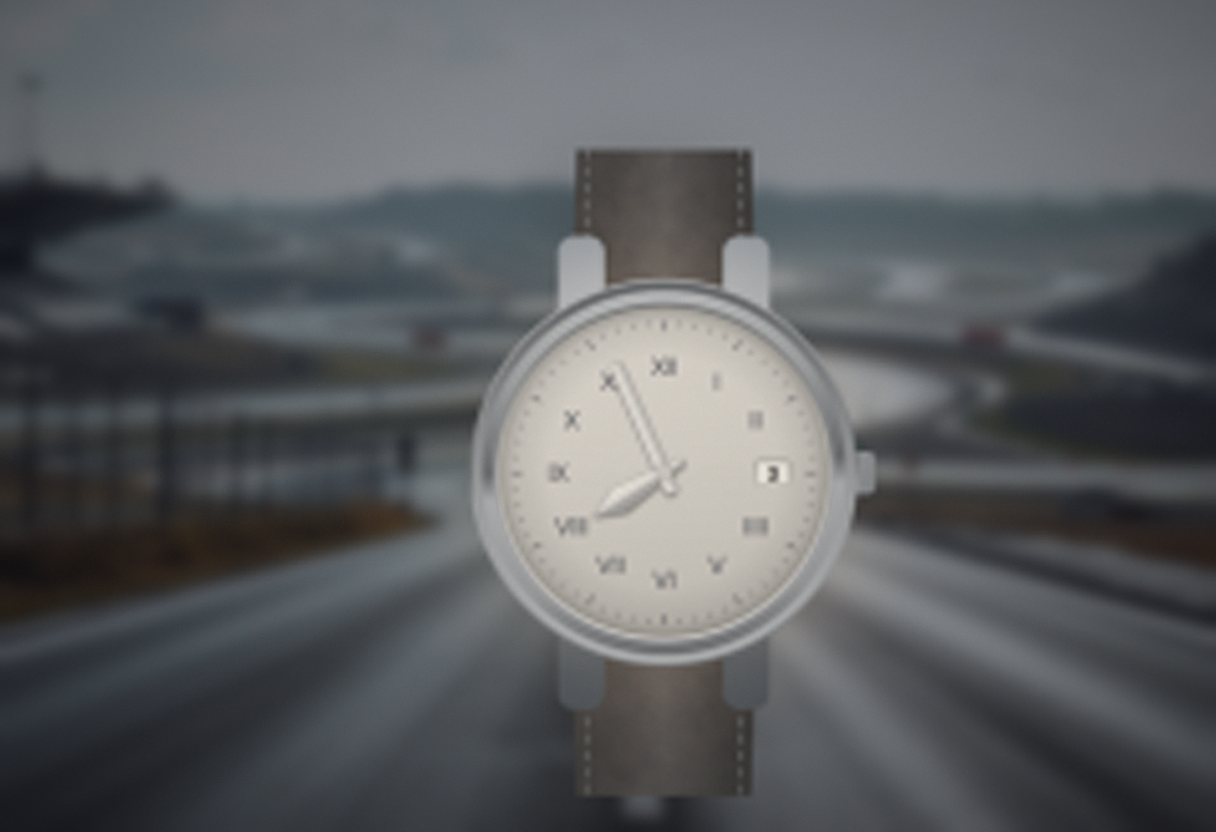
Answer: h=7 m=56
